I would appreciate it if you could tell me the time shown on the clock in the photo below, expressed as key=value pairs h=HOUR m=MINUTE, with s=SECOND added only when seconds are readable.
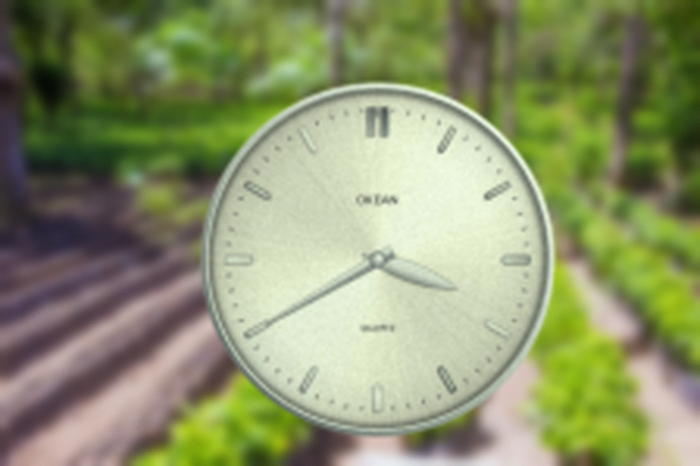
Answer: h=3 m=40
